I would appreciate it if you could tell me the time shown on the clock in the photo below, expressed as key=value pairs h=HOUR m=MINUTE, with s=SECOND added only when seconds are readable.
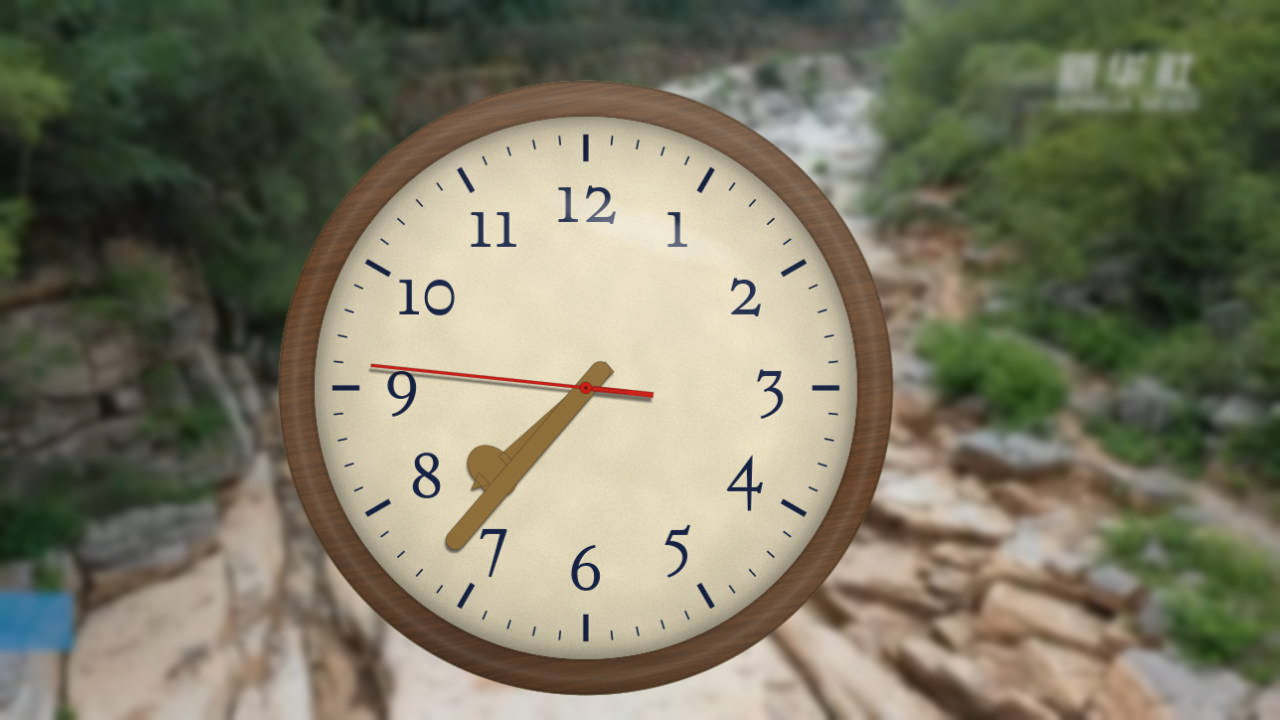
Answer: h=7 m=36 s=46
